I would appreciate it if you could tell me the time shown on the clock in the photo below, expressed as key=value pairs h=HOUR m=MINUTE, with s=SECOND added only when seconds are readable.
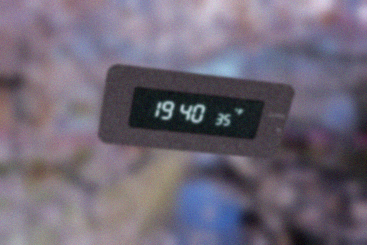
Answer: h=19 m=40
